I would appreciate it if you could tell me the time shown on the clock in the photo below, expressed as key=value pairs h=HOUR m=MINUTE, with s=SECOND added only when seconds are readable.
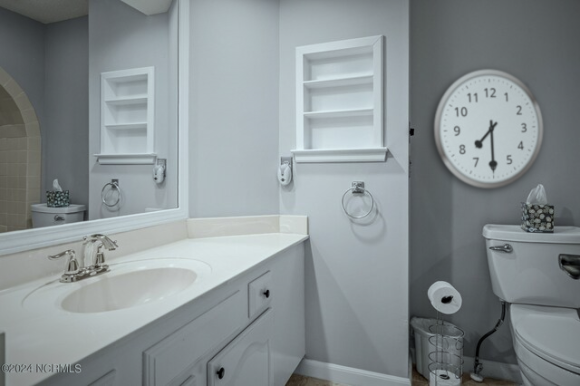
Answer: h=7 m=30
